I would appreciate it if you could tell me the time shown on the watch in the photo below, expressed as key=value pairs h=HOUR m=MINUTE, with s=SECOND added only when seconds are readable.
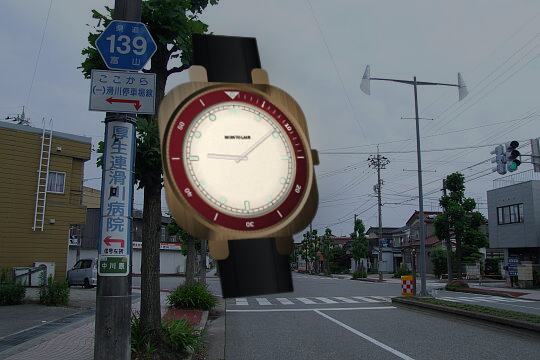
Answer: h=9 m=9
